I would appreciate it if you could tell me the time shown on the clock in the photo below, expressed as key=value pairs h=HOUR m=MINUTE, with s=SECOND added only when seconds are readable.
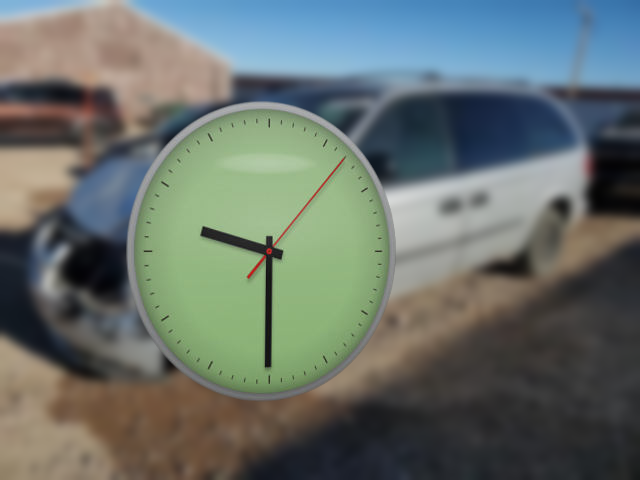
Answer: h=9 m=30 s=7
